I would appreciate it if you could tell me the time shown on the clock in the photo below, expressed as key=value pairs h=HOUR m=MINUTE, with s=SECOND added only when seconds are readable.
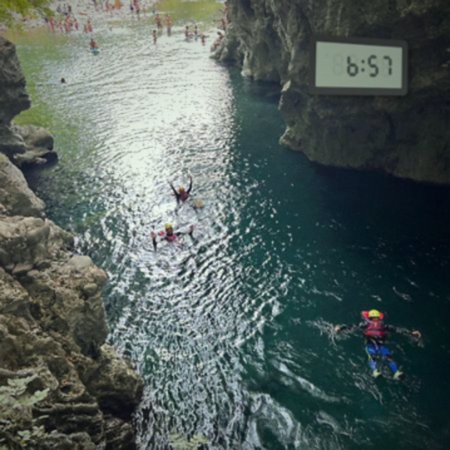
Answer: h=6 m=57
